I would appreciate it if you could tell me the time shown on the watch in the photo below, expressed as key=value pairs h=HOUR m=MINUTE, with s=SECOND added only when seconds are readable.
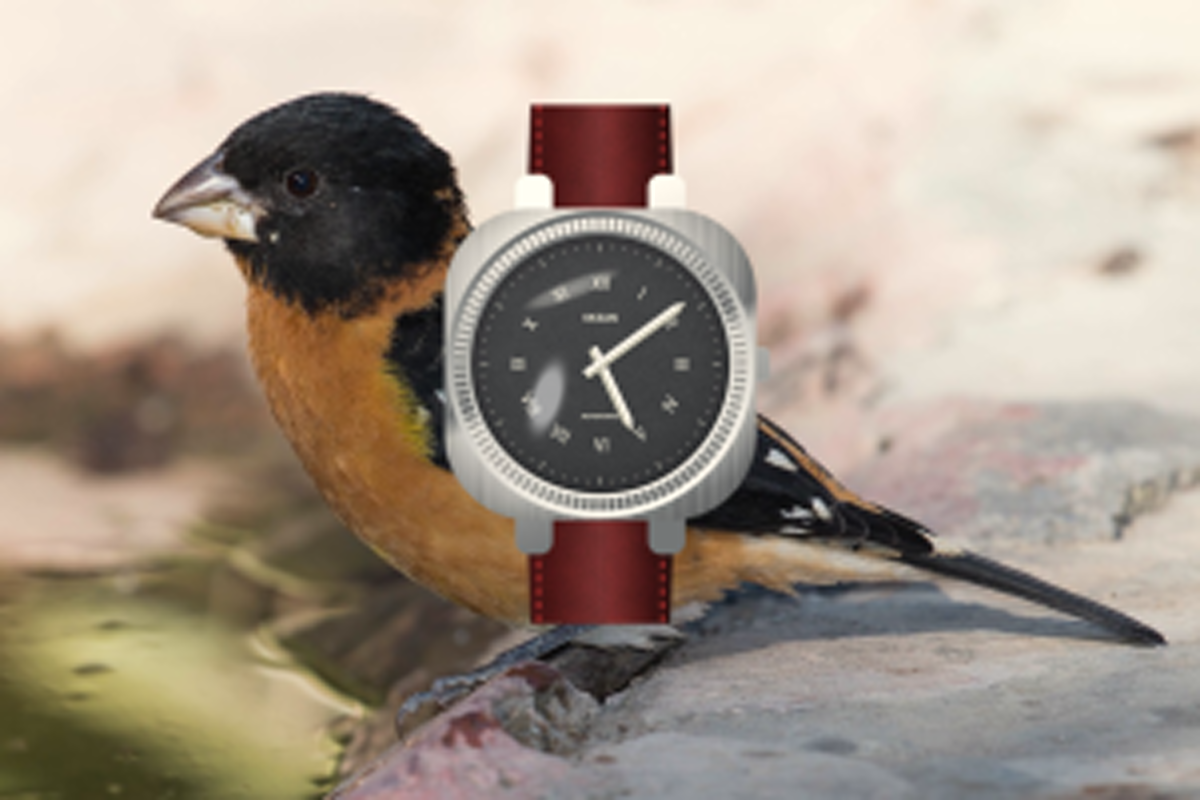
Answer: h=5 m=9
